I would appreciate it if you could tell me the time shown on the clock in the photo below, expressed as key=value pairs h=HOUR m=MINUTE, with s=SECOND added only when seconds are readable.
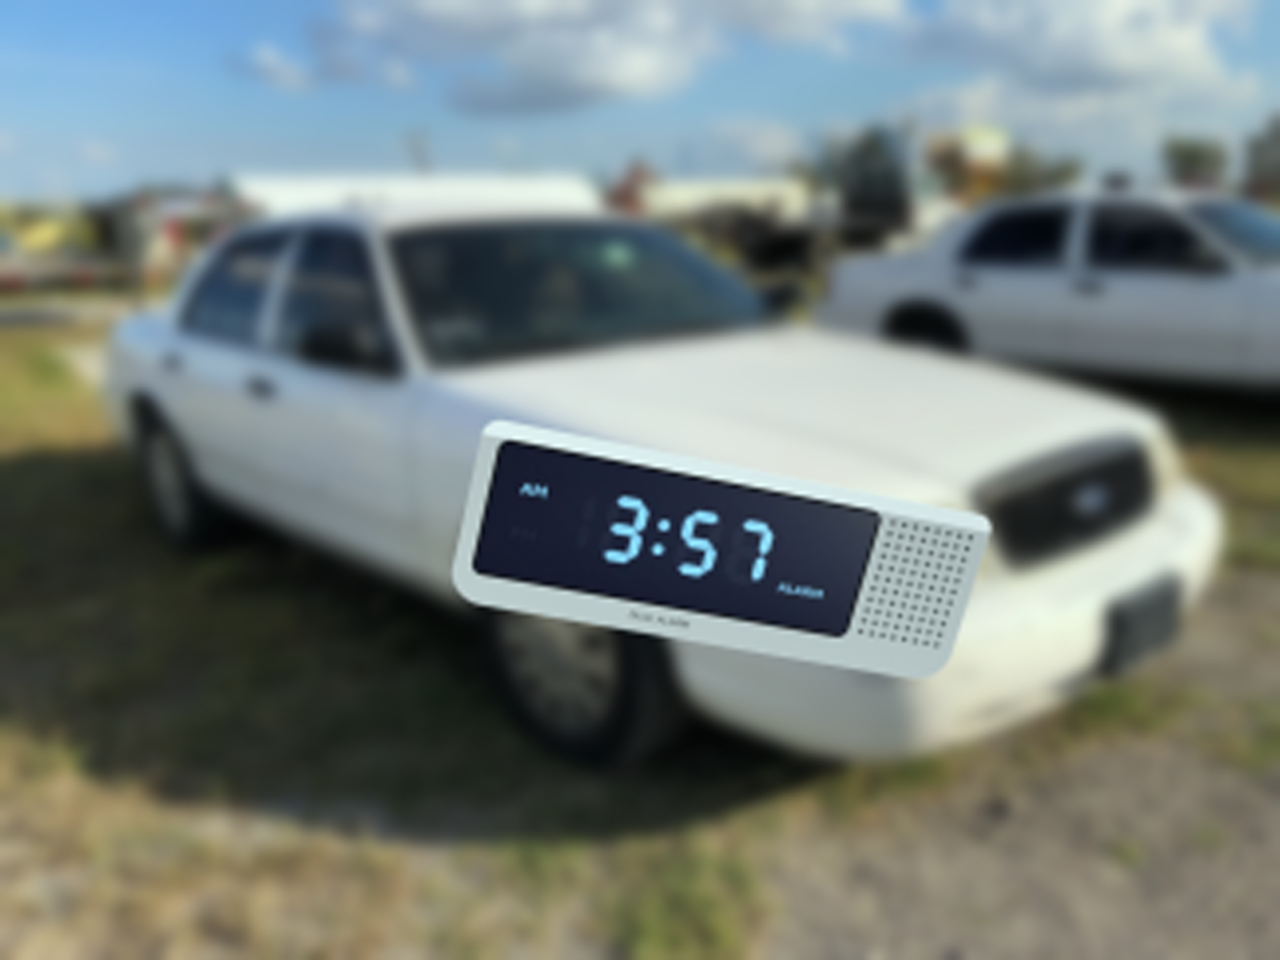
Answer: h=3 m=57
